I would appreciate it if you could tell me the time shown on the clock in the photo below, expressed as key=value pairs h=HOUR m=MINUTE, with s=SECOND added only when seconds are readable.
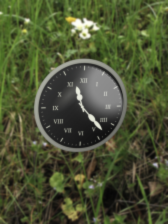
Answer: h=11 m=23
